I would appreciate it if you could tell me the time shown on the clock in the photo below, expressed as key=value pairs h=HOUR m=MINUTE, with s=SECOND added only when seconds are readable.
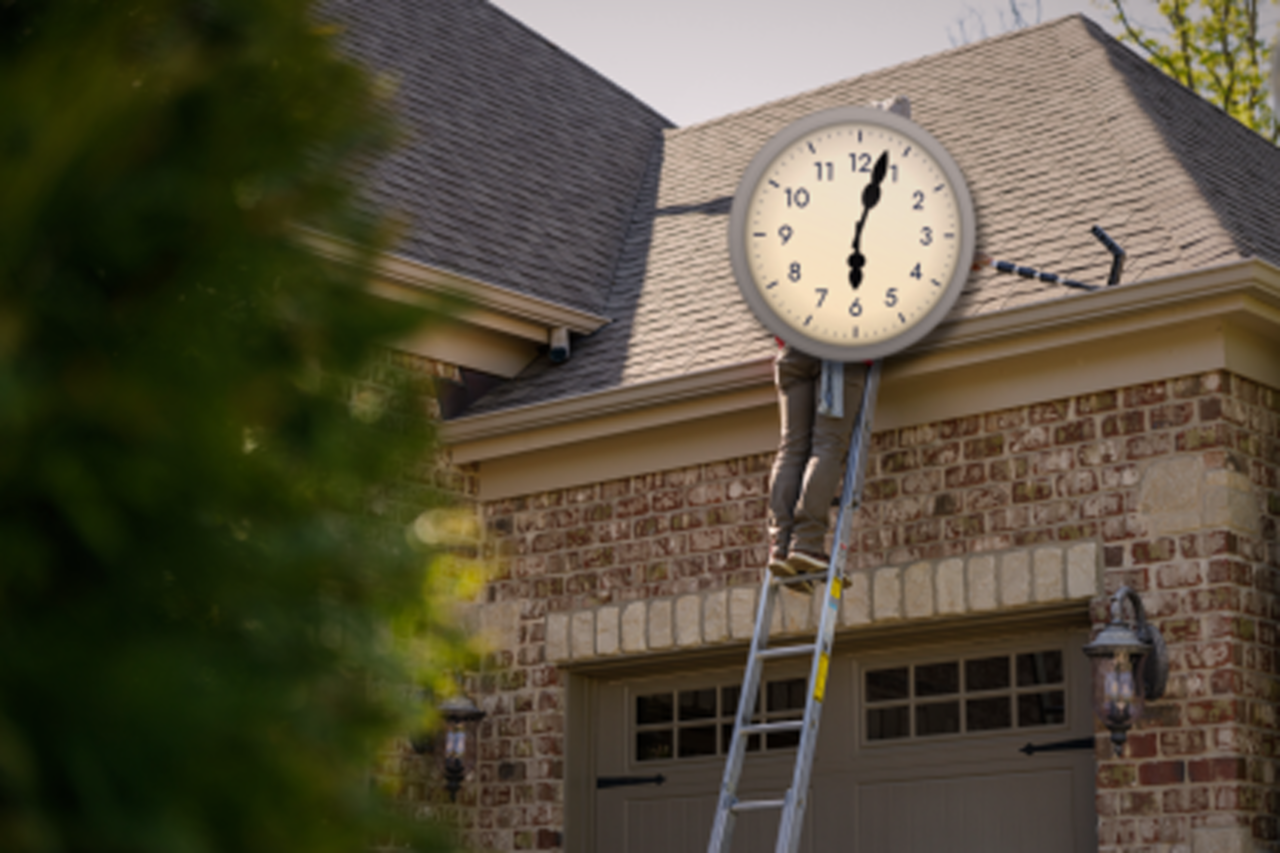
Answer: h=6 m=3
